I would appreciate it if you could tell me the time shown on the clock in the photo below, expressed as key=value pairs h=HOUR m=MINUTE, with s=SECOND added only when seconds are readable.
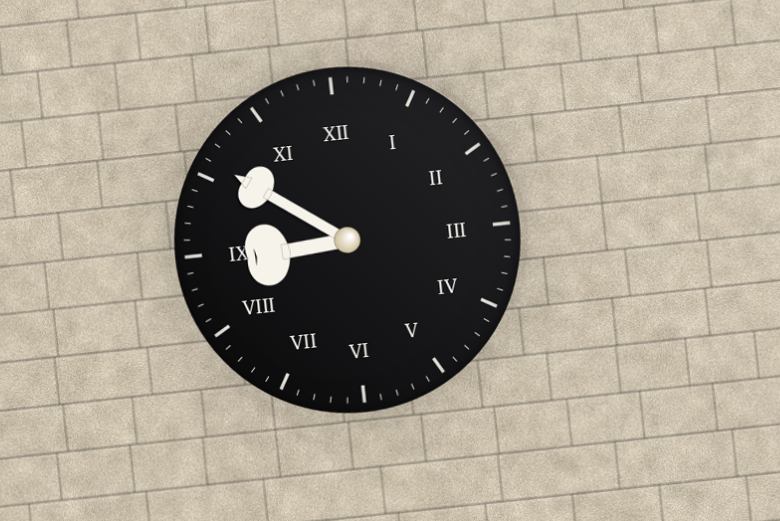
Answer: h=8 m=51
